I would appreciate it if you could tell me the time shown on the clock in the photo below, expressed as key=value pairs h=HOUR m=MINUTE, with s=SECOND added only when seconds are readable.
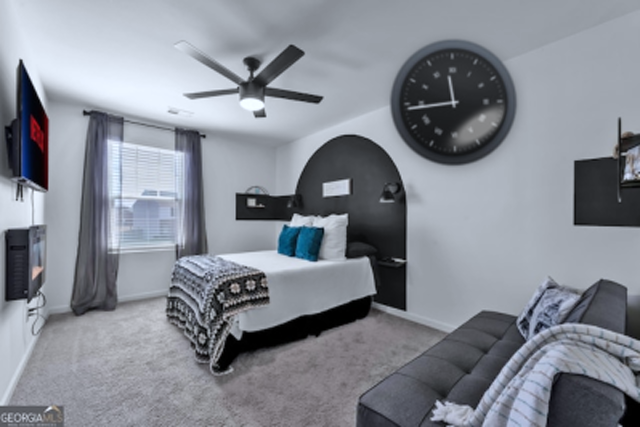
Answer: h=11 m=44
